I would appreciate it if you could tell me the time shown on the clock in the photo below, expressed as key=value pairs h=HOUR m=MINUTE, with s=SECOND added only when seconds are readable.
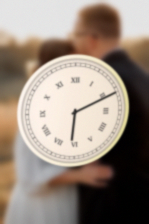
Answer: h=6 m=11
